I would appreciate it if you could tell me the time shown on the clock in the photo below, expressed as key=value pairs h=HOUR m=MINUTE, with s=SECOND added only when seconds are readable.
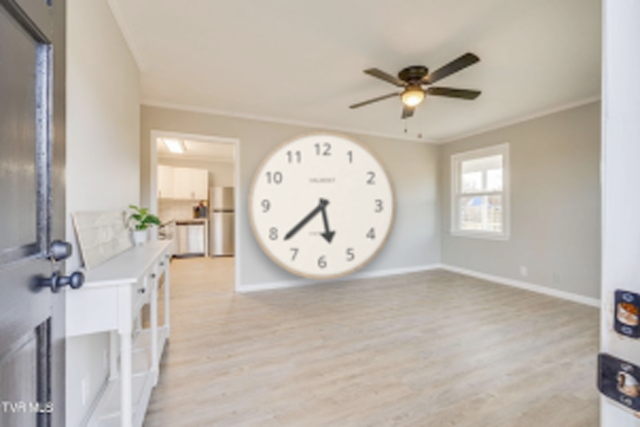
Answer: h=5 m=38
